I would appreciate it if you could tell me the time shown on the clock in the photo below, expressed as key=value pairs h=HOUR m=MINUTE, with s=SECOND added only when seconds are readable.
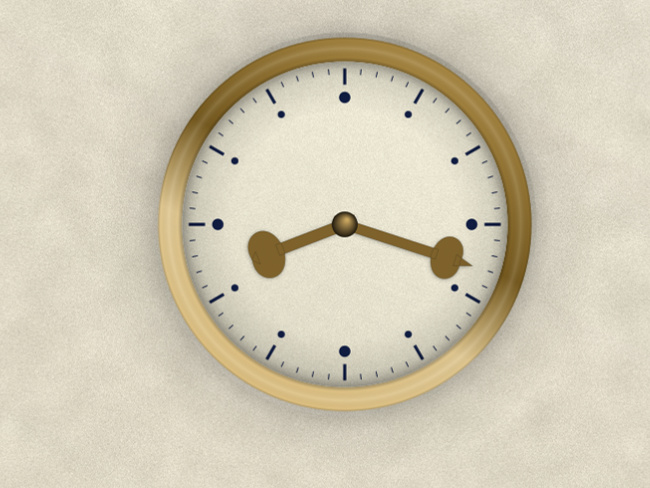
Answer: h=8 m=18
